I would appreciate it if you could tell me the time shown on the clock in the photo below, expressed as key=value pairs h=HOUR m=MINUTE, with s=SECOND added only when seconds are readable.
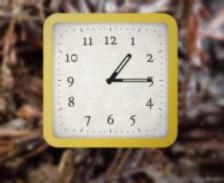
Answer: h=1 m=15
